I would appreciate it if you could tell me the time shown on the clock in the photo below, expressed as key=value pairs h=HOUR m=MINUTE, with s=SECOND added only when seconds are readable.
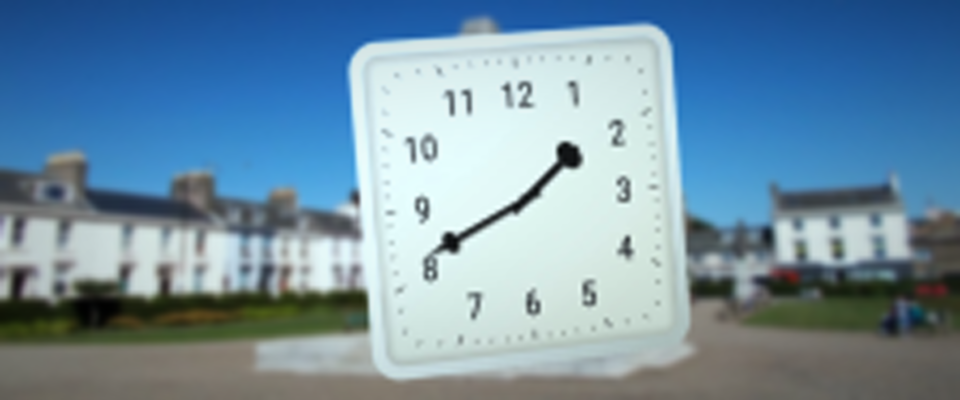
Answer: h=1 m=41
